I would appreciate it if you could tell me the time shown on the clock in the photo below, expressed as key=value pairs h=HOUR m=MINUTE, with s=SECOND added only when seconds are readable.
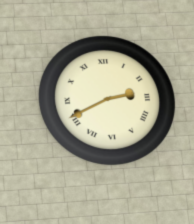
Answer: h=2 m=41
